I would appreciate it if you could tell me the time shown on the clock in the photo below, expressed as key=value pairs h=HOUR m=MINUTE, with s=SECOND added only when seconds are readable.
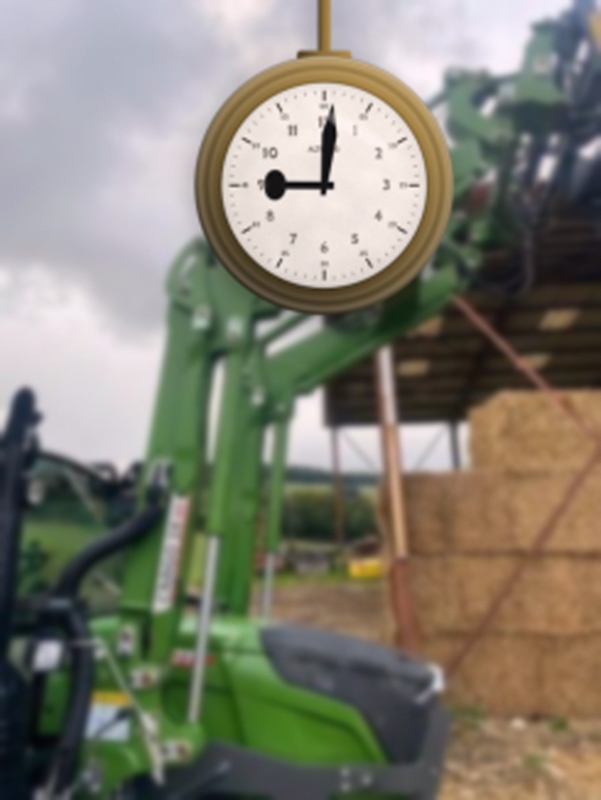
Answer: h=9 m=1
